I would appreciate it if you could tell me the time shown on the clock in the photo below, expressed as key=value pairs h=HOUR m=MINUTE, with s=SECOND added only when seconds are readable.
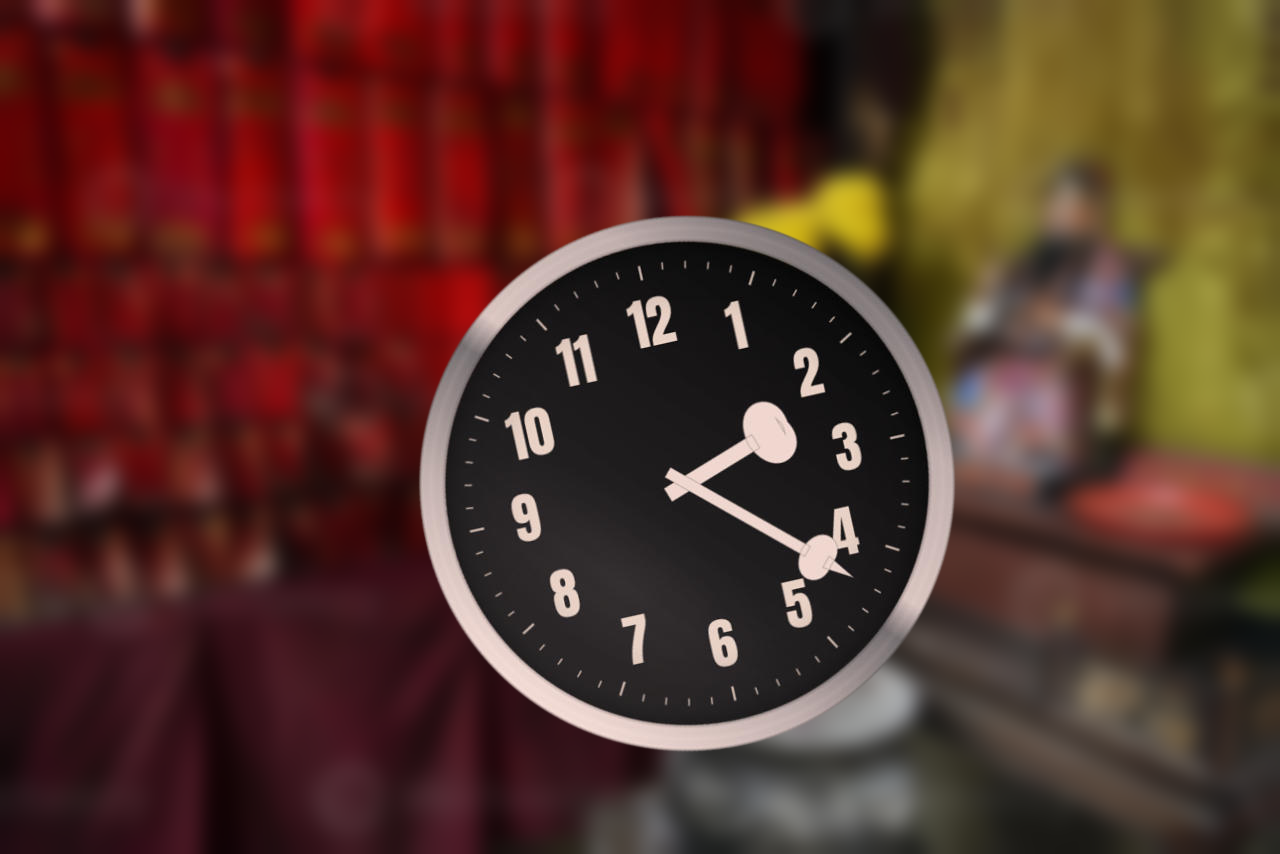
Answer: h=2 m=22
